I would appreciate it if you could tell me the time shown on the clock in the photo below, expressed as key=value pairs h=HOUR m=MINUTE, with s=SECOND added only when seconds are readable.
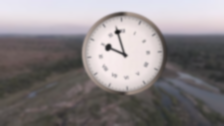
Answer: h=9 m=58
